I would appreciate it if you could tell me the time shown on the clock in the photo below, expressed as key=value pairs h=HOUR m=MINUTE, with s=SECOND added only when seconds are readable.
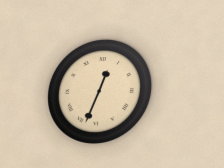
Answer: h=12 m=33
